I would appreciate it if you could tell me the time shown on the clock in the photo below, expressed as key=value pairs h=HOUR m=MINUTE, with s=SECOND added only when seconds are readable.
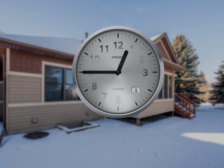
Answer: h=12 m=45
